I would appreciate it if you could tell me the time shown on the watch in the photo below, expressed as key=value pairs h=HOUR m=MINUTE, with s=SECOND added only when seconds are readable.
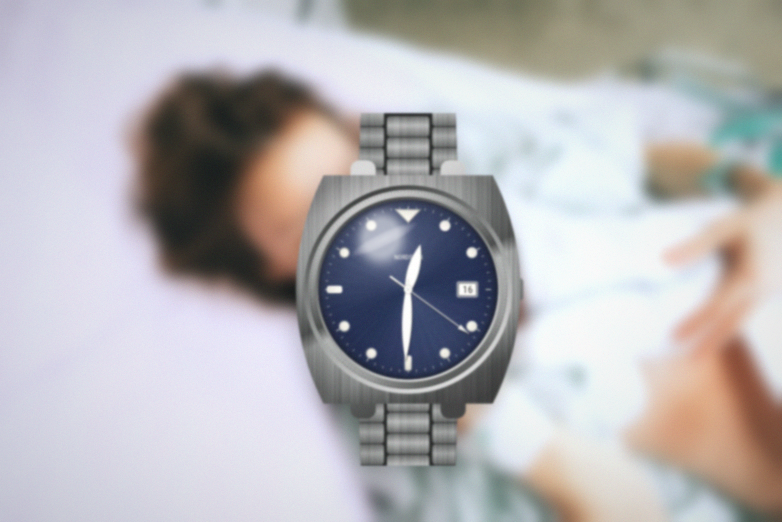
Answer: h=12 m=30 s=21
